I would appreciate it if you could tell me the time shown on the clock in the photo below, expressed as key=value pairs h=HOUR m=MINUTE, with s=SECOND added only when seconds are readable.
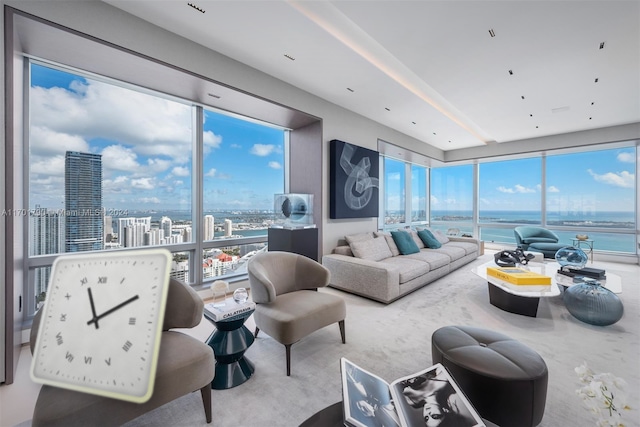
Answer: h=11 m=10
